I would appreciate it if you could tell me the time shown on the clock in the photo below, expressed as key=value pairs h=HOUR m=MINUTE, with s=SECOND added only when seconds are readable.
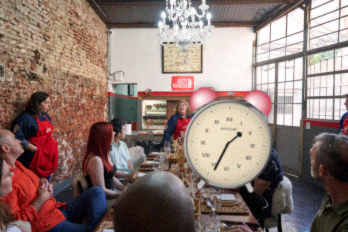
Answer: h=1 m=34
